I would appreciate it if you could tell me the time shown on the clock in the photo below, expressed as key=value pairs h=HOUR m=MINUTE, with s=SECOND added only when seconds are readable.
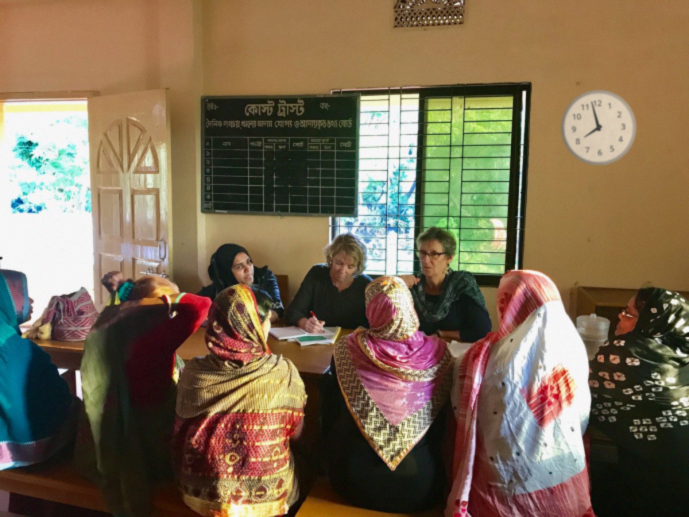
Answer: h=7 m=58
